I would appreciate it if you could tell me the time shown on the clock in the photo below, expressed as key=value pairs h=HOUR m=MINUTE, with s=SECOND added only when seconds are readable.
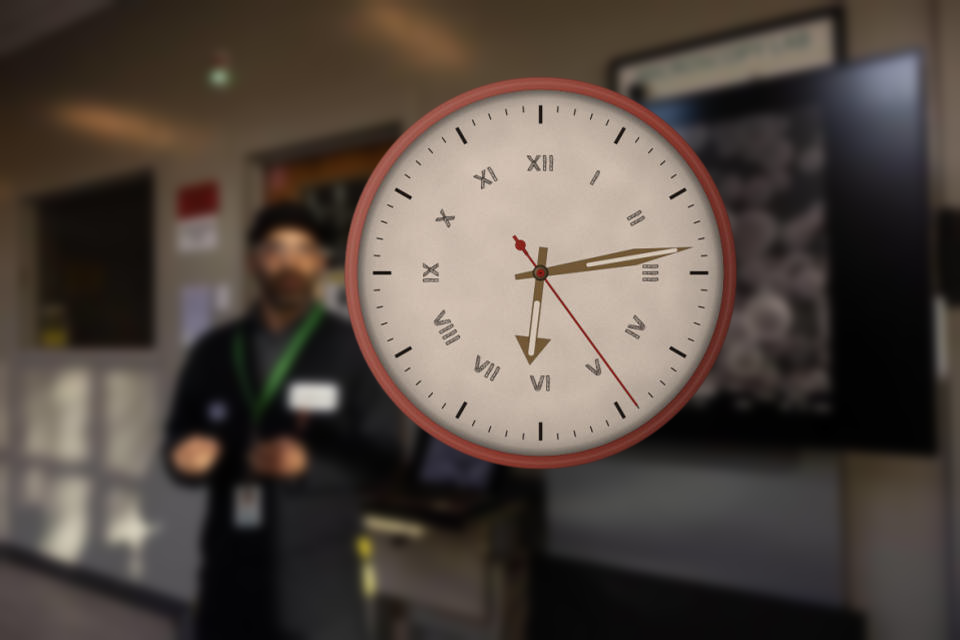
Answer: h=6 m=13 s=24
